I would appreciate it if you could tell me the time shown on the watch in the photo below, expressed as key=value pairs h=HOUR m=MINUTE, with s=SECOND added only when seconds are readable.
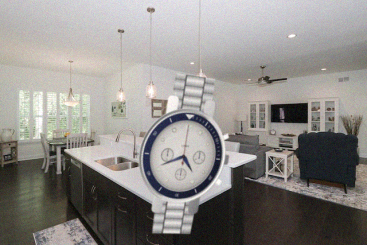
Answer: h=4 m=41
